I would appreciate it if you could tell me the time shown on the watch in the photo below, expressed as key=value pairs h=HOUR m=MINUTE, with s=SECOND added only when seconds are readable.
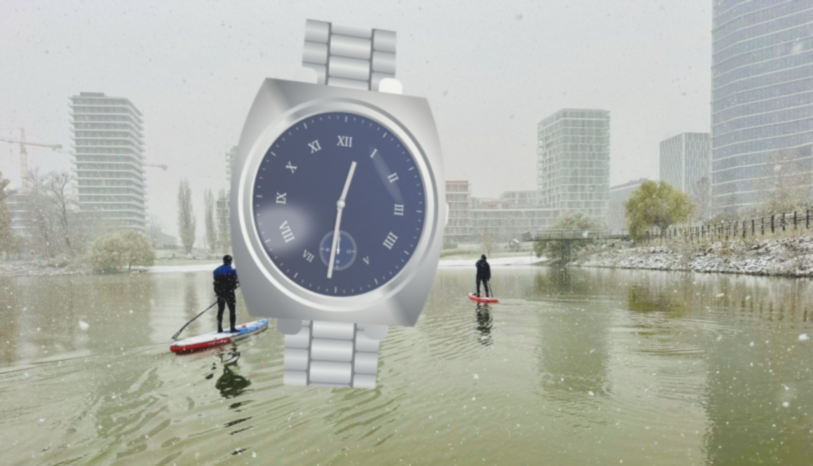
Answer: h=12 m=31
